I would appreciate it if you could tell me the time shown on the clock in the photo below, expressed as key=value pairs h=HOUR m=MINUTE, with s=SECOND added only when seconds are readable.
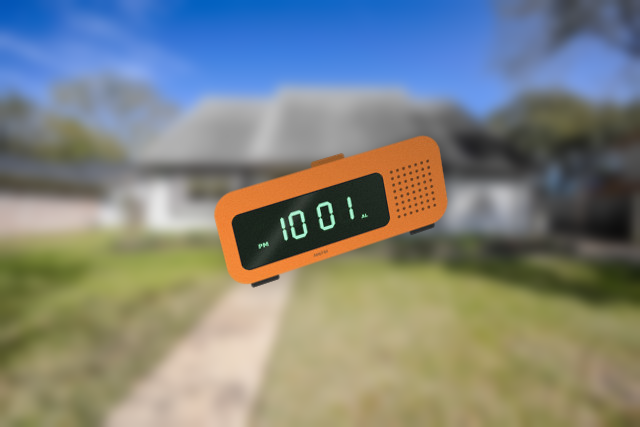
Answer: h=10 m=1
